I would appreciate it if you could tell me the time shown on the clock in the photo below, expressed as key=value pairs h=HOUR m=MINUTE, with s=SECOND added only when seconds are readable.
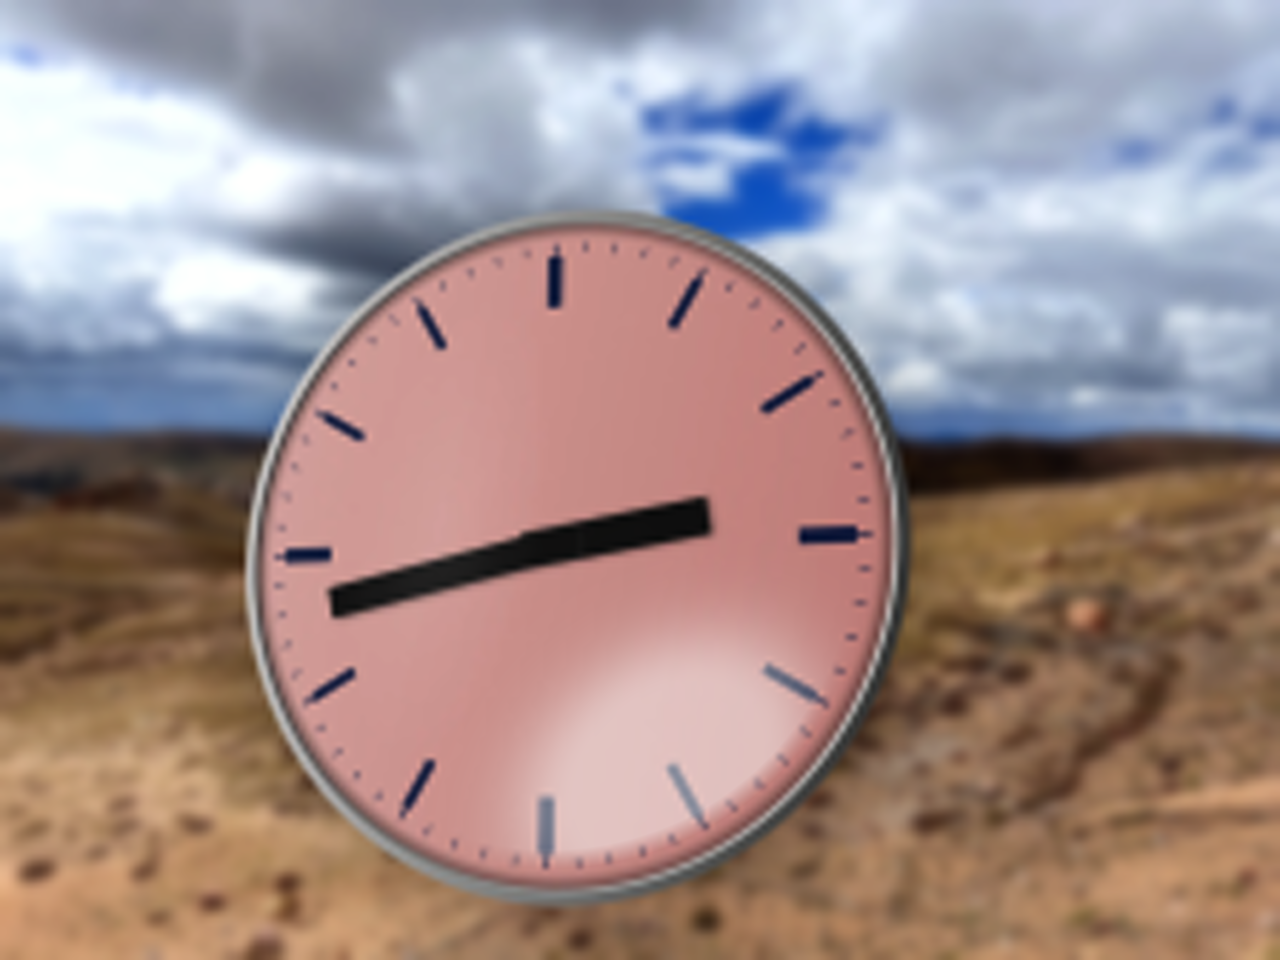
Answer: h=2 m=43
